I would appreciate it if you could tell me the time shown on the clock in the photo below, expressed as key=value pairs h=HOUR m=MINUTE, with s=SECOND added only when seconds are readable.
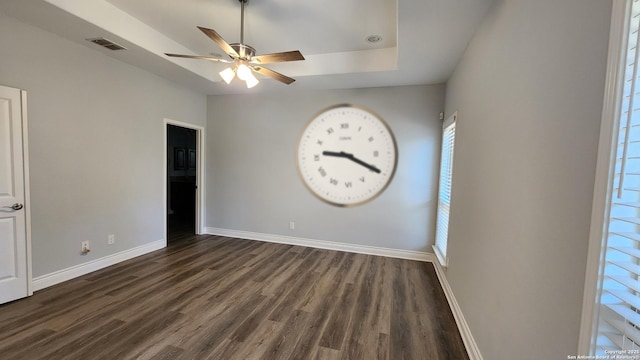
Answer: h=9 m=20
